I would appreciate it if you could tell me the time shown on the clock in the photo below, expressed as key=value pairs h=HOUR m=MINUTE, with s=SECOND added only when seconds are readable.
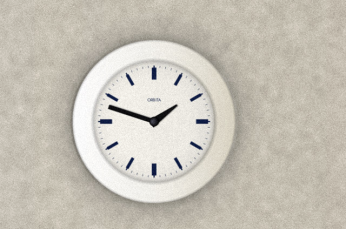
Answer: h=1 m=48
